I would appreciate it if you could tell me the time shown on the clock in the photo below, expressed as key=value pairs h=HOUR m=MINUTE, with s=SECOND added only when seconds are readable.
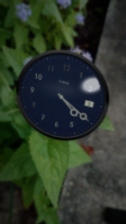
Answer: h=4 m=20
